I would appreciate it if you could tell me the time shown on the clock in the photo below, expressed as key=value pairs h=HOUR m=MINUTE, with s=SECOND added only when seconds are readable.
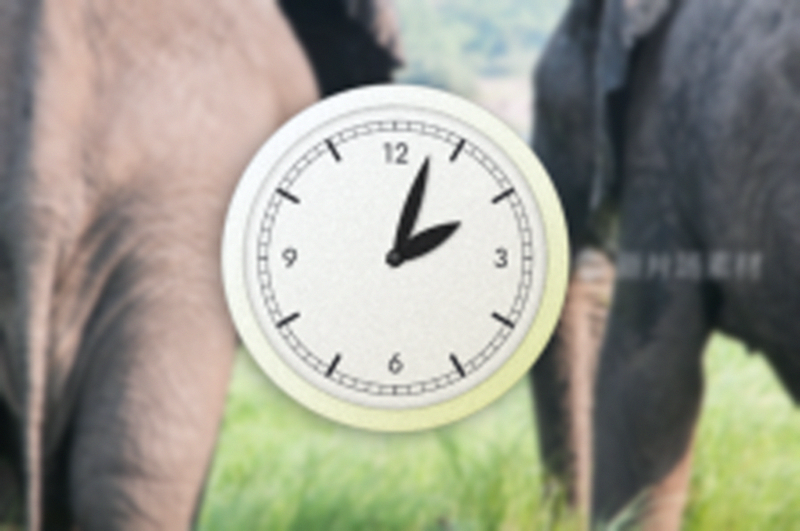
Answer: h=2 m=3
